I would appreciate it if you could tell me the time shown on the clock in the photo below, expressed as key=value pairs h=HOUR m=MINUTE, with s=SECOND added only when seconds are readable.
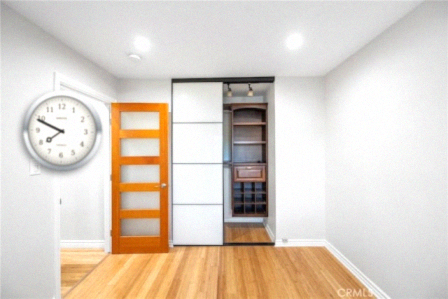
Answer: h=7 m=49
